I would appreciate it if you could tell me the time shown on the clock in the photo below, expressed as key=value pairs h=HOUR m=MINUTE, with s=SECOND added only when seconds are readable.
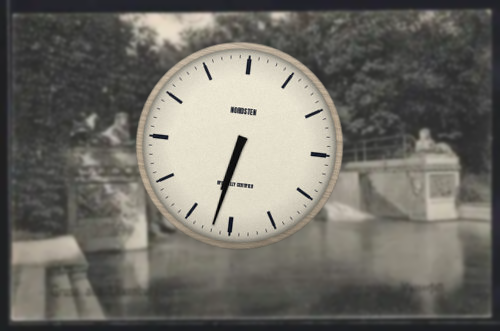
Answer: h=6 m=32
